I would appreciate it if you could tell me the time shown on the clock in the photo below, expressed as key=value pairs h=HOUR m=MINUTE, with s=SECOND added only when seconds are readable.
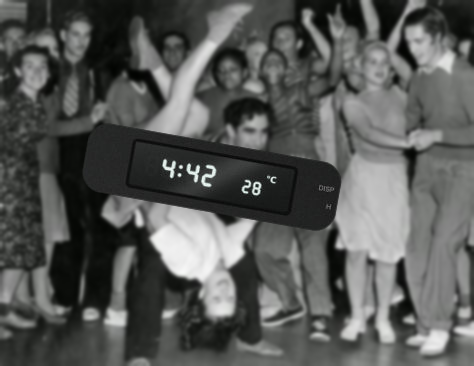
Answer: h=4 m=42
